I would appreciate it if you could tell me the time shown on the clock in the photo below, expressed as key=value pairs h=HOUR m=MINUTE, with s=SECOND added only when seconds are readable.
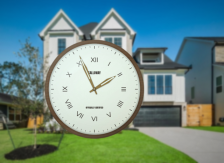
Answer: h=1 m=56
